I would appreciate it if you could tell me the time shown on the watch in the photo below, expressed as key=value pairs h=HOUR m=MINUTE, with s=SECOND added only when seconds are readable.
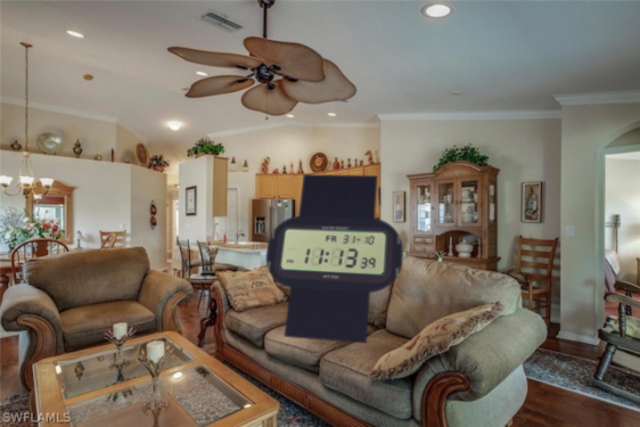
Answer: h=11 m=13 s=39
